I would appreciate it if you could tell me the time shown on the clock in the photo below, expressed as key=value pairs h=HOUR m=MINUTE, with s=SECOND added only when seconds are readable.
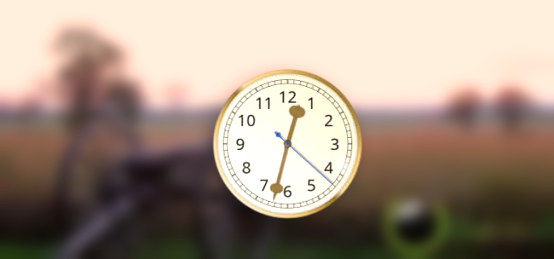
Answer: h=12 m=32 s=22
